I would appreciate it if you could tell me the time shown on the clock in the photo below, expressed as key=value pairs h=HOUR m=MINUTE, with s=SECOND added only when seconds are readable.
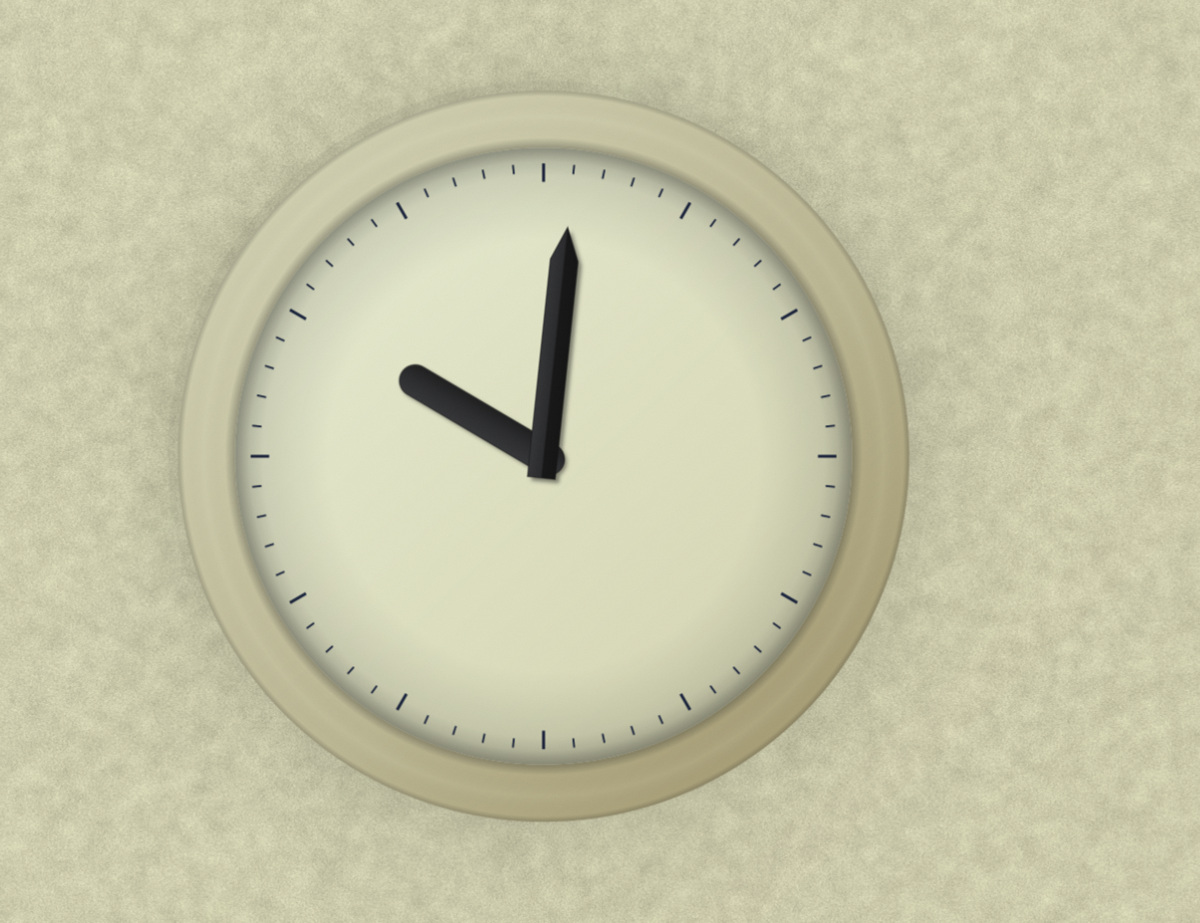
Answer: h=10 m=1
